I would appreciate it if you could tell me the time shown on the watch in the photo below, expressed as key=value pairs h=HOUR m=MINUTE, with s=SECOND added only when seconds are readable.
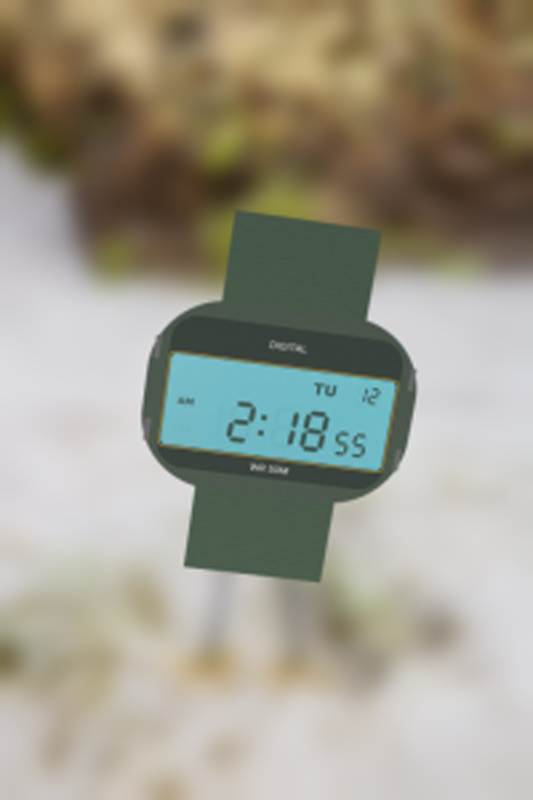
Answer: h=2 m=18 s=55
